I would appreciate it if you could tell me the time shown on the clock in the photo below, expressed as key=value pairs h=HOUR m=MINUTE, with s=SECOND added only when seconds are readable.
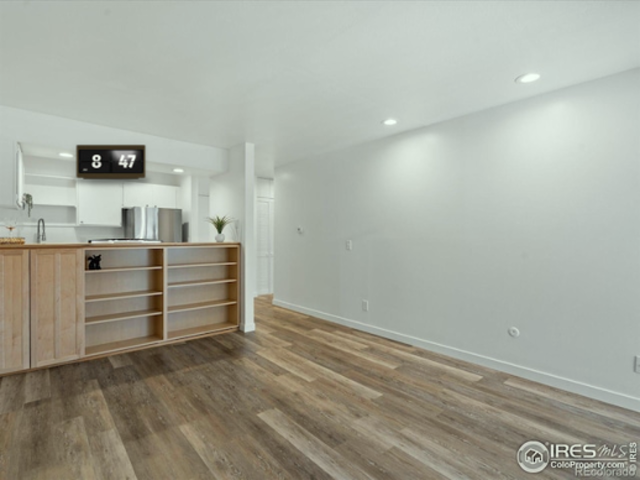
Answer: h=8 m=47
